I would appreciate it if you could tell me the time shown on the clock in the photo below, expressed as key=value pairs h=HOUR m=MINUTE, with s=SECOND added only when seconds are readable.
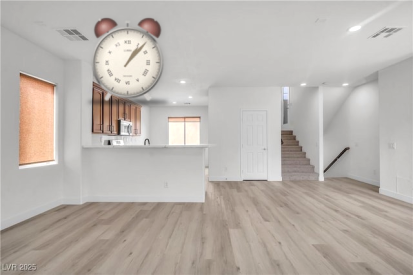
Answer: h=1 m=7
